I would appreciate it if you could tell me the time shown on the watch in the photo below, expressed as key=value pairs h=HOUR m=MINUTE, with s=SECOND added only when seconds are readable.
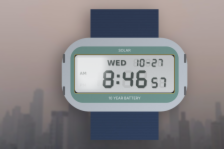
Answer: h=8 m=46 s=57
